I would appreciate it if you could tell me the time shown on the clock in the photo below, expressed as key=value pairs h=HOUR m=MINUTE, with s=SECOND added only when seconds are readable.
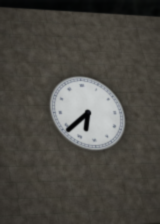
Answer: h=6 m=39
